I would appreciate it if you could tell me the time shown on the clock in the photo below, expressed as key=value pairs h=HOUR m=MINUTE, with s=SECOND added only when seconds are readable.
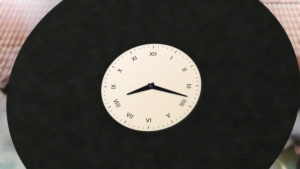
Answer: h=8 m=18
